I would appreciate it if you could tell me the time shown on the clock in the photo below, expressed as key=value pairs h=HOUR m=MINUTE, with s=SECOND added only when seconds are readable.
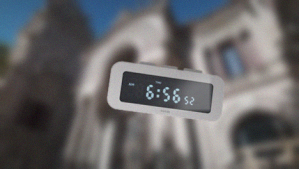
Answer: h=6 m=56 s=52
